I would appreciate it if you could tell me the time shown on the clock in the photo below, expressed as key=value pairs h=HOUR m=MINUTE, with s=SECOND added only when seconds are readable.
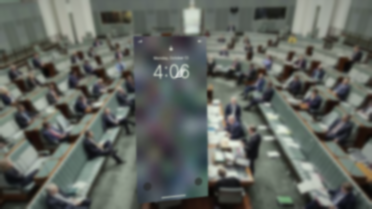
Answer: h=4 m=6
